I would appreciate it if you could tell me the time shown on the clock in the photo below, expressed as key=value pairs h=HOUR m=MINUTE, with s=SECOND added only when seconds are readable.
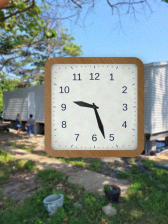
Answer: h=9 m=27
